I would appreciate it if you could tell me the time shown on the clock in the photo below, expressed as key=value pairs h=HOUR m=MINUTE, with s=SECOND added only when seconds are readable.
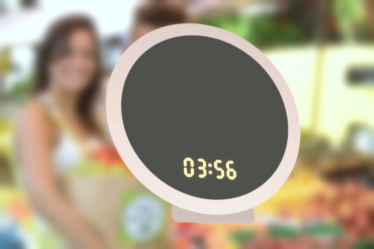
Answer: h=3 m=56
